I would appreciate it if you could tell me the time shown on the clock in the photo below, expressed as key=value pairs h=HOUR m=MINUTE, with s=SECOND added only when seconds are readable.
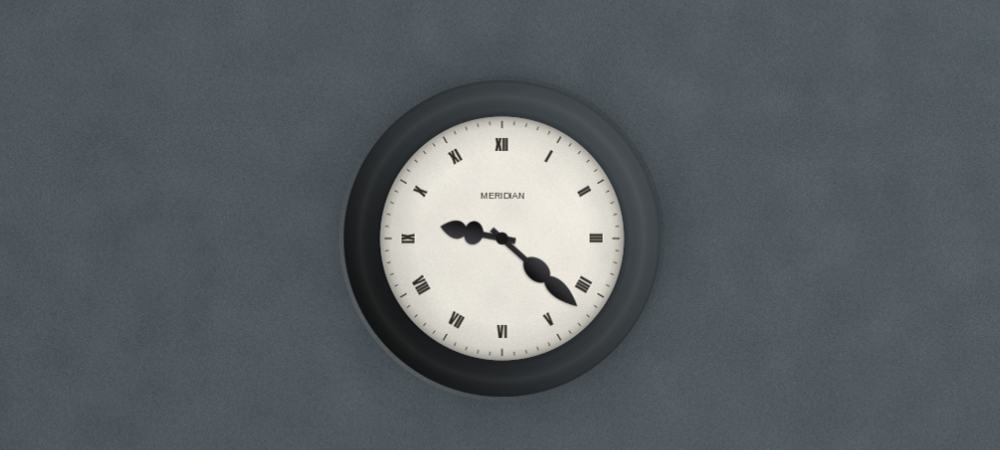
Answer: h=9 m=22
